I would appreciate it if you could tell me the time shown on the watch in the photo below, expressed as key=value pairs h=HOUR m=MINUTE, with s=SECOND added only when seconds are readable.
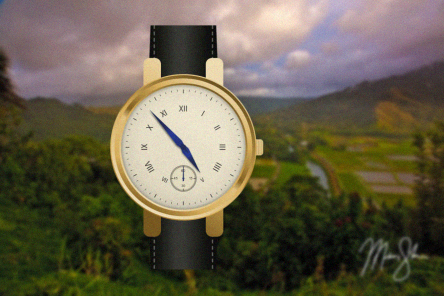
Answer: h=4 m=53
